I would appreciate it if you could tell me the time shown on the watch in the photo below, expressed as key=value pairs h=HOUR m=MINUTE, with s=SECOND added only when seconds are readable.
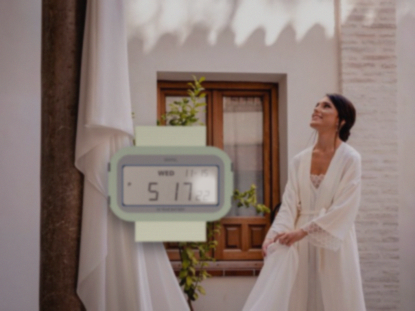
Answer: h=5 m=17
